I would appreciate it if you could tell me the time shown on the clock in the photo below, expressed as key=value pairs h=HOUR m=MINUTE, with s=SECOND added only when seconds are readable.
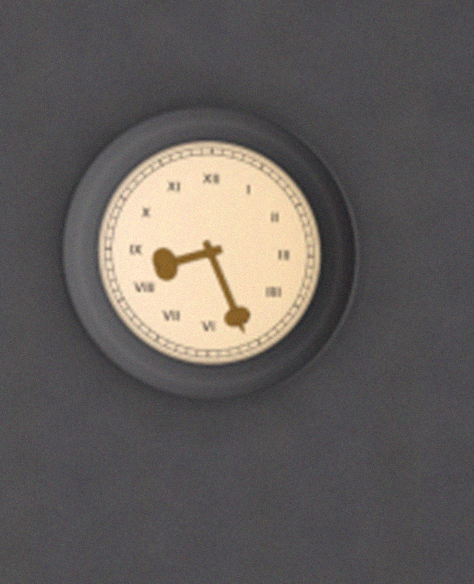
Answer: h=8 m=26
